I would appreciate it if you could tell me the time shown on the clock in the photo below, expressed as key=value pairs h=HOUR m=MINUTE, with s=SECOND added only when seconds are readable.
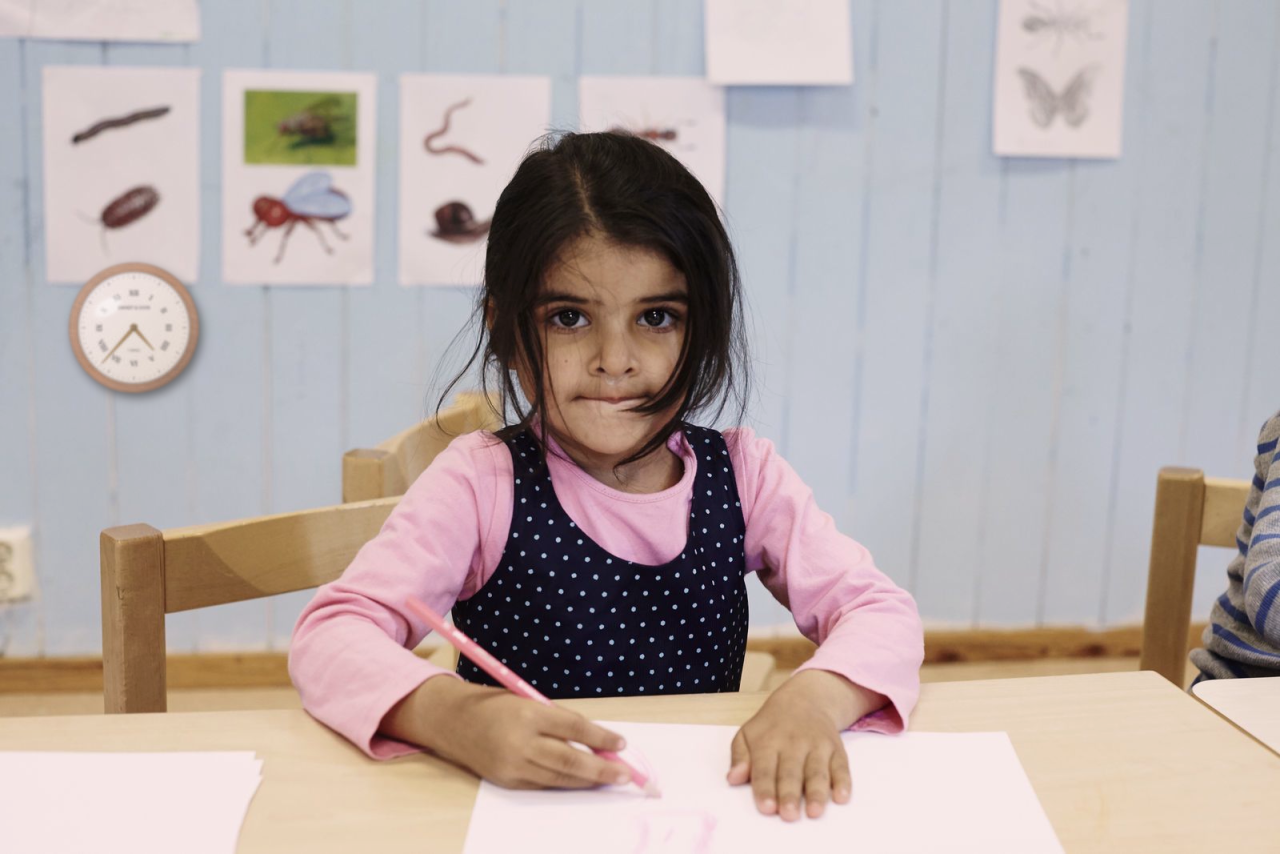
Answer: h=4 m=37
